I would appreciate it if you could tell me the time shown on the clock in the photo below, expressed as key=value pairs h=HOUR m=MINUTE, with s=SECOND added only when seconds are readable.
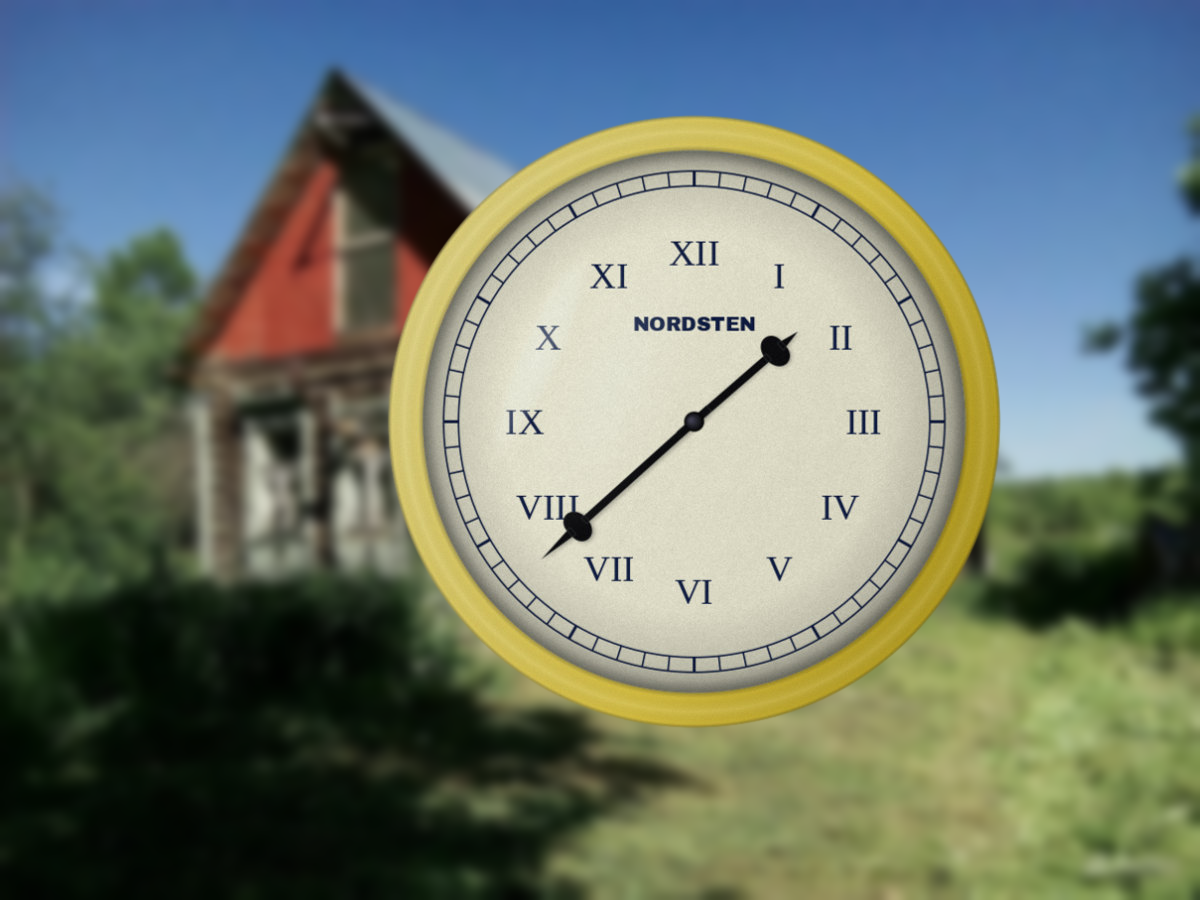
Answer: h=1 m=38
